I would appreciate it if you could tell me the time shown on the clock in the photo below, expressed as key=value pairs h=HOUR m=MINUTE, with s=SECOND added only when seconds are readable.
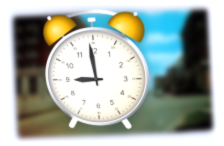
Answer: h=8 m=59
